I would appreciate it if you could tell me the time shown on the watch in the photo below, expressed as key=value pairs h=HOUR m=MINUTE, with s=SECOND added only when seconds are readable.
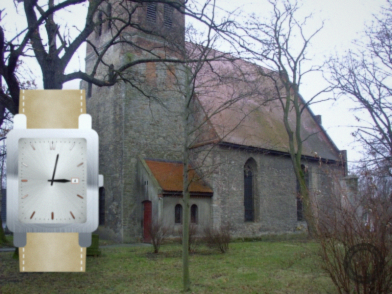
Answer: h=3 m=2
